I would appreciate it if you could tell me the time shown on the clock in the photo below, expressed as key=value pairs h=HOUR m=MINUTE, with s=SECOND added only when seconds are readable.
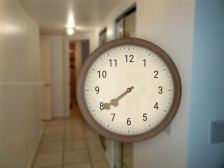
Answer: h=7 m=39
